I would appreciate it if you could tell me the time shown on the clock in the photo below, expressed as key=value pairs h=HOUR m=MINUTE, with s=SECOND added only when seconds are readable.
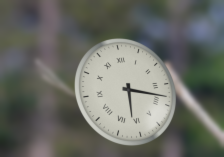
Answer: h=6 m=18
